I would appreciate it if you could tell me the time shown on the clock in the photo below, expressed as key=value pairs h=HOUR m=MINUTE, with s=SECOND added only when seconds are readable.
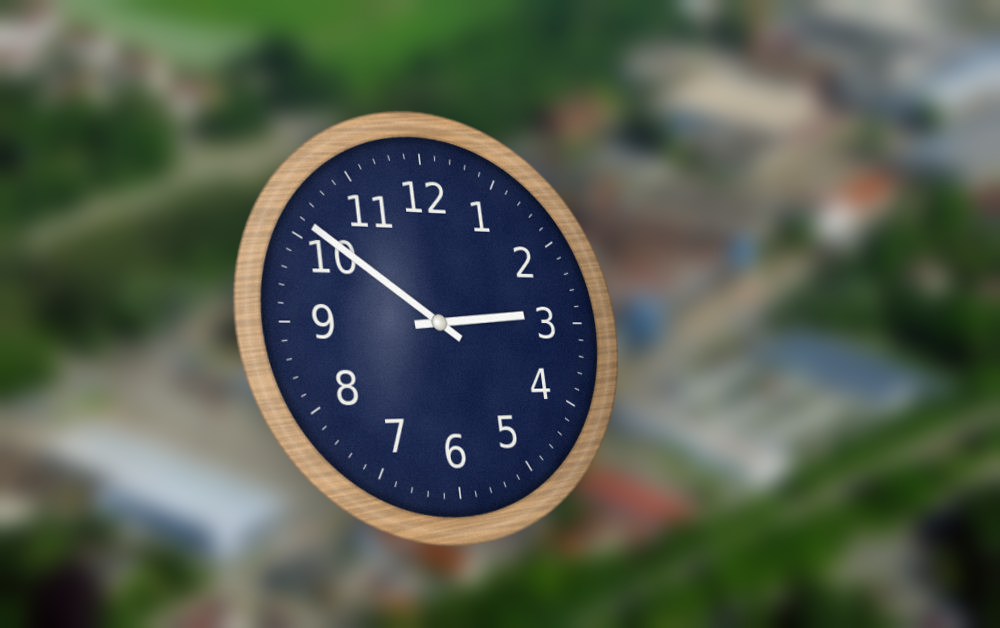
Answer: h=2 m=51
